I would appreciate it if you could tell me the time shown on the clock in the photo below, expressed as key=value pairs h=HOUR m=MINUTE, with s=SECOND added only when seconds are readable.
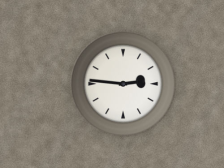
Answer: h=2 m=46
